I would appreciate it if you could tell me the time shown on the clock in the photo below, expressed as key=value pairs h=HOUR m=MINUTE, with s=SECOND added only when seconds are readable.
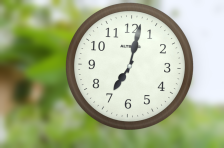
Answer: h=7 m=2
